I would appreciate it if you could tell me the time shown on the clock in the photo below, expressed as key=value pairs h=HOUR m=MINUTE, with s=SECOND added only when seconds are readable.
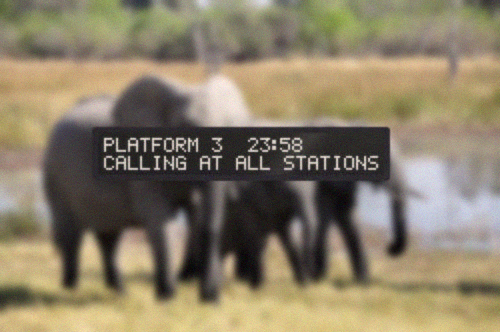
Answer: h=23 m=58
